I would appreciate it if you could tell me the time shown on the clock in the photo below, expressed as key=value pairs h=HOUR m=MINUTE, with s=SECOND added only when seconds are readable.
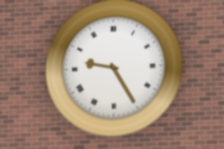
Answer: h=9 m=25
